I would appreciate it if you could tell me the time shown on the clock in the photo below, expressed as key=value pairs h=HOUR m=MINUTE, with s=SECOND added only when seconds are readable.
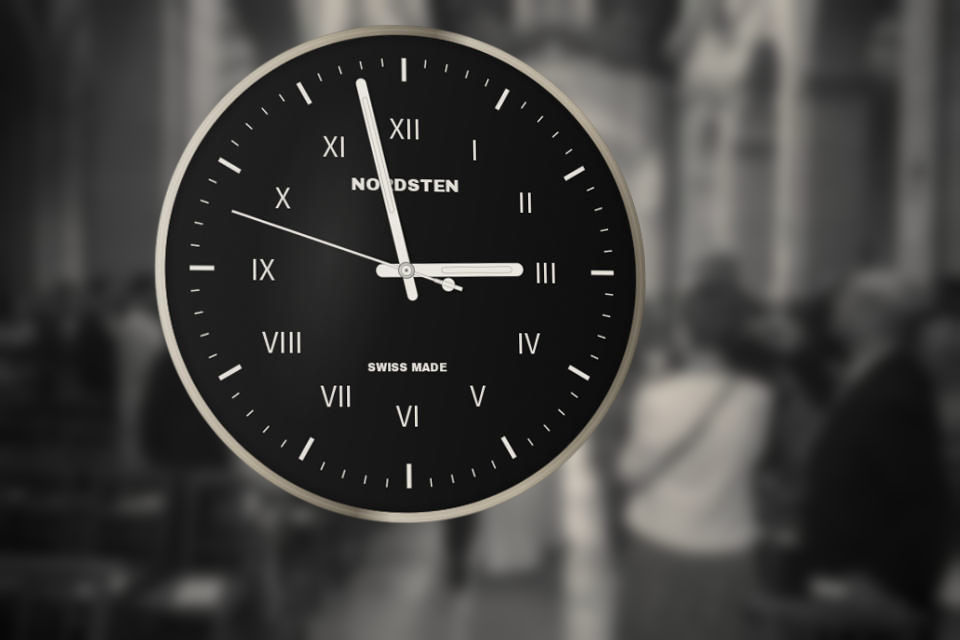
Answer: h=2 m=57 s=48
